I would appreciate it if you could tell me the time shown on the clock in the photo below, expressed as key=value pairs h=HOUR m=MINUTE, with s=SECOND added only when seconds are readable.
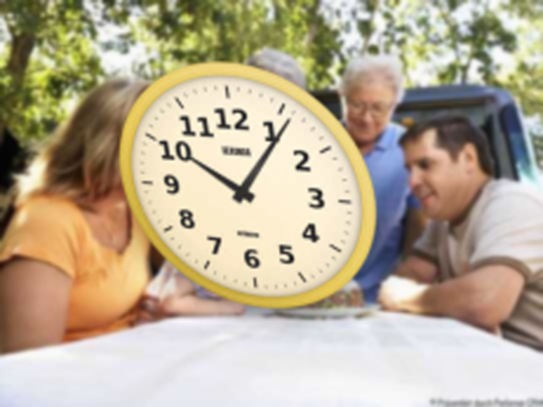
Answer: h=10 m=6
